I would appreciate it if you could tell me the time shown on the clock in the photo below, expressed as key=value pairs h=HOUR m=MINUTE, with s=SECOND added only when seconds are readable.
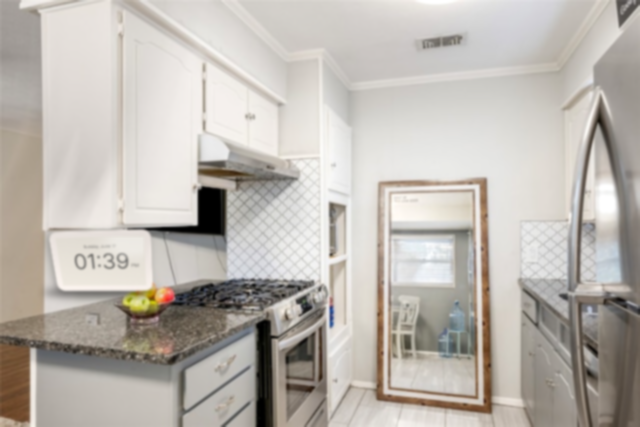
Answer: h=1 m=39
